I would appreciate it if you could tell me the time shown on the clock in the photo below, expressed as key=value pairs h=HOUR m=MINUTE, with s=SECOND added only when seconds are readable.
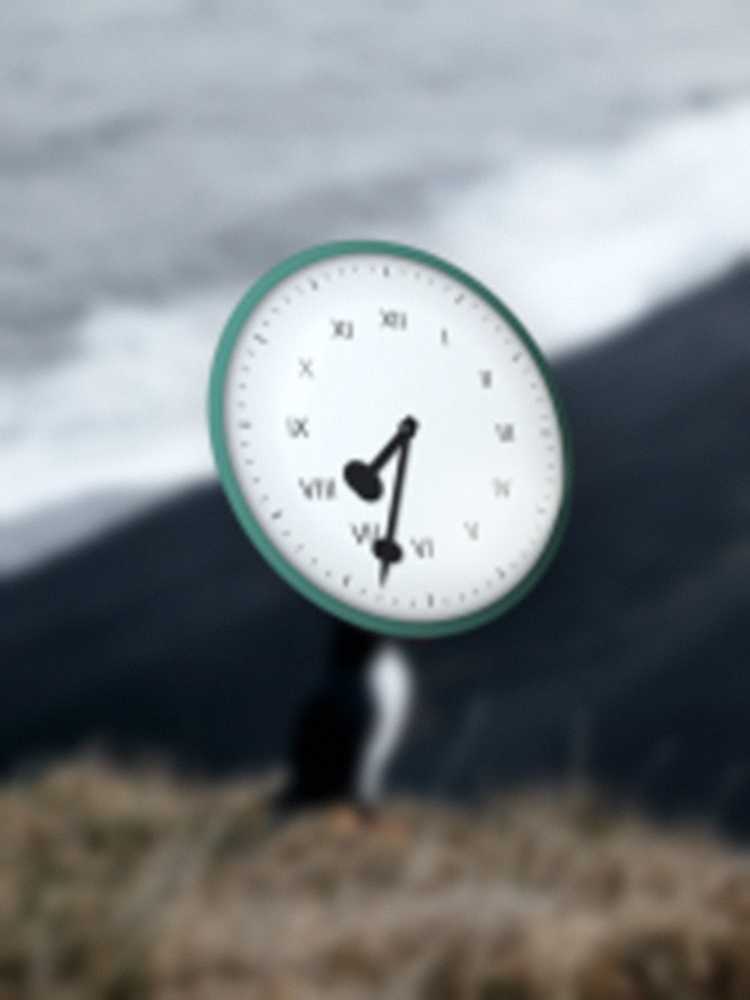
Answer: h=7 m=33
